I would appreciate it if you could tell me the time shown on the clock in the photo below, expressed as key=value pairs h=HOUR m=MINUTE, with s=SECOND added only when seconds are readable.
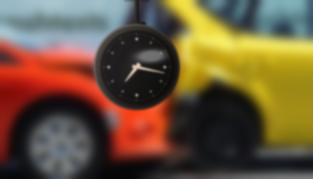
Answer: h=7 m=17
